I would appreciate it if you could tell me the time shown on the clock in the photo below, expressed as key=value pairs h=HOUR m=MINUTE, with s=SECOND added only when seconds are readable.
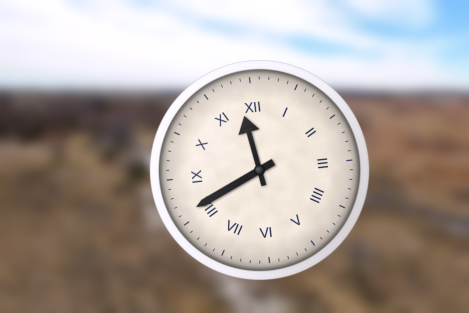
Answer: h=11 m=41
